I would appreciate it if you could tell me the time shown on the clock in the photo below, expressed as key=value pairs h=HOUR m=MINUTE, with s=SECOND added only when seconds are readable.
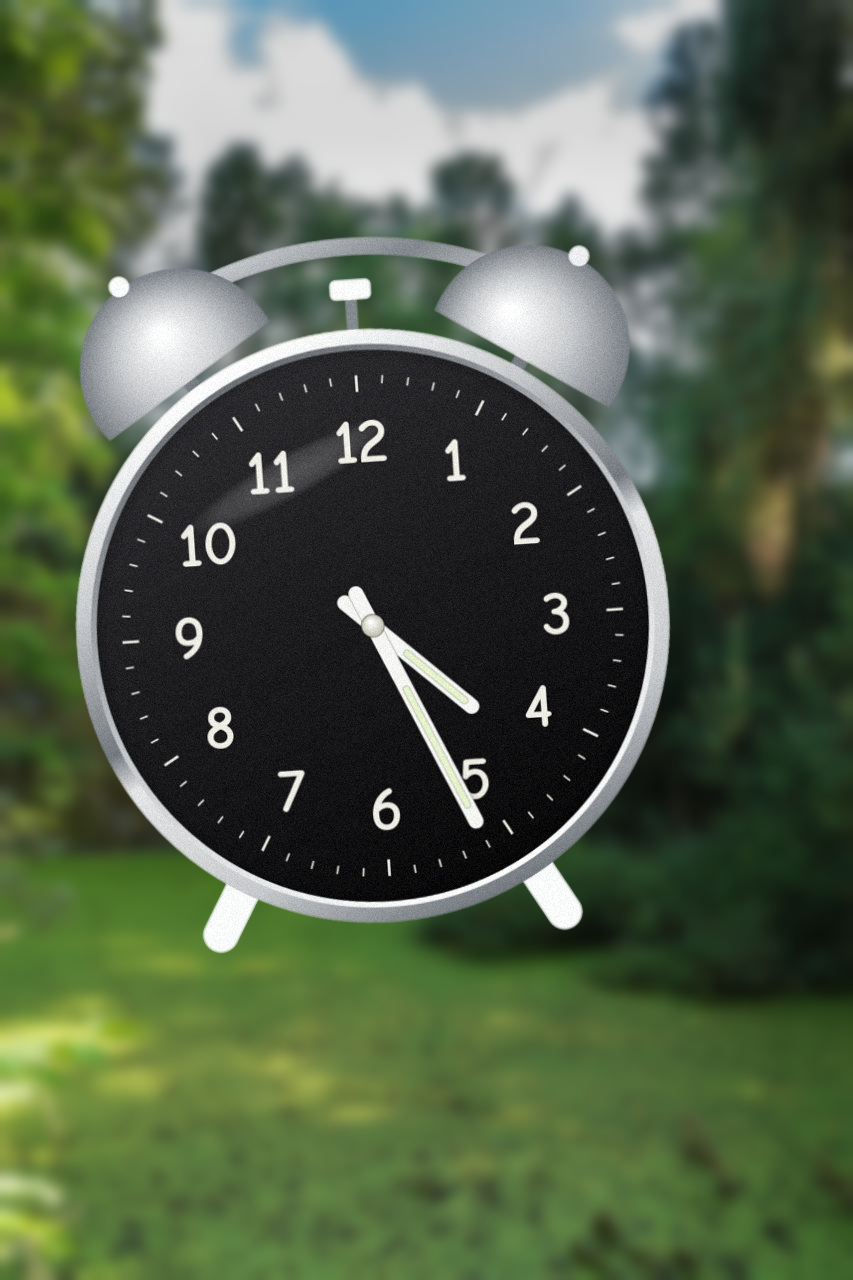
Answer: h=4 m=26
